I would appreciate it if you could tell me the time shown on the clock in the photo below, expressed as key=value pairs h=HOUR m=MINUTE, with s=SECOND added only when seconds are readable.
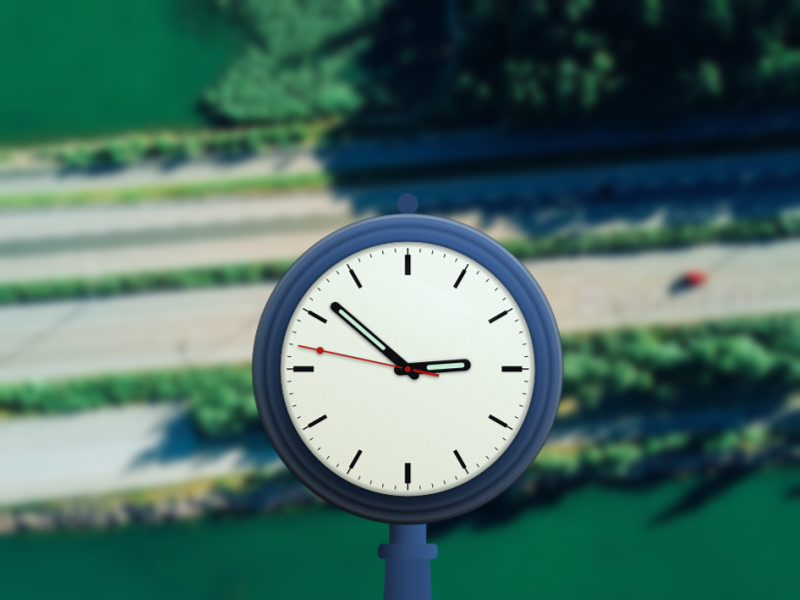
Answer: h=2 m=51 s=47
